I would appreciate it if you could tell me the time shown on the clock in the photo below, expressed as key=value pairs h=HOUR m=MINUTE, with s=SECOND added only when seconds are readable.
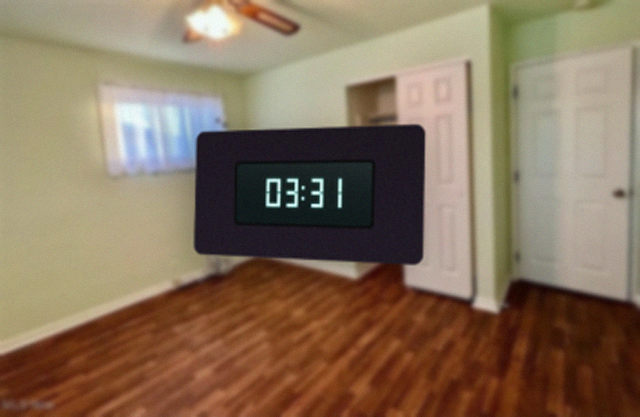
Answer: h=3 m=31
